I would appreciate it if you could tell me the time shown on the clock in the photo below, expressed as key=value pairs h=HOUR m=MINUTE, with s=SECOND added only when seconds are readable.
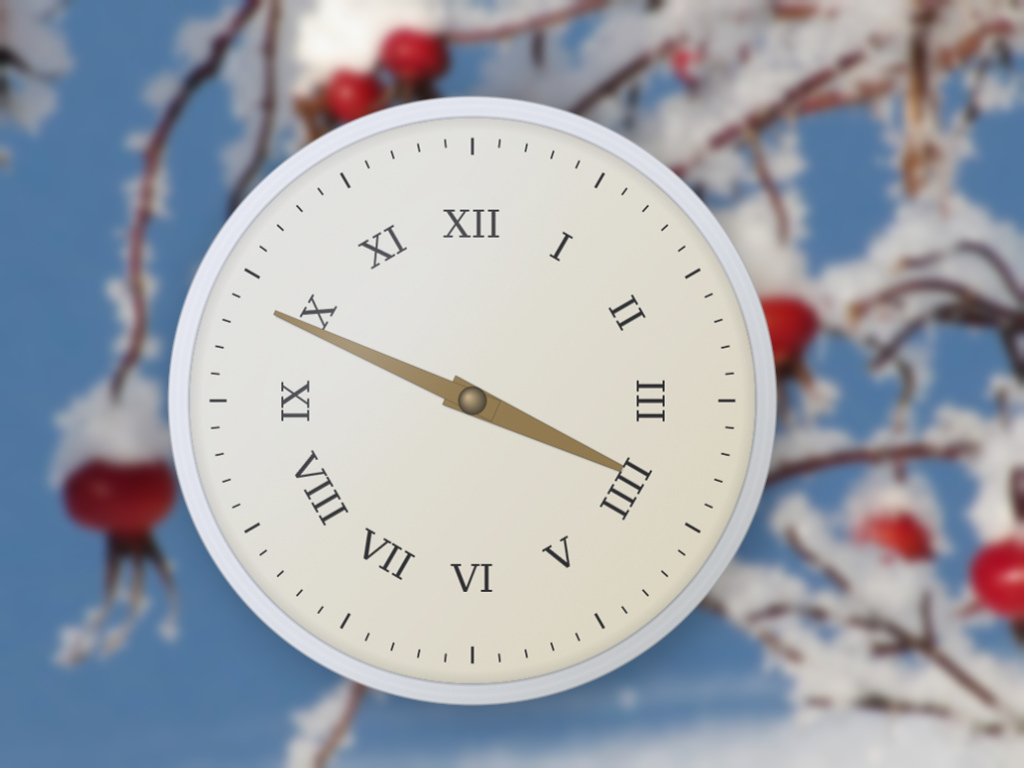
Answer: h=3 m=49
